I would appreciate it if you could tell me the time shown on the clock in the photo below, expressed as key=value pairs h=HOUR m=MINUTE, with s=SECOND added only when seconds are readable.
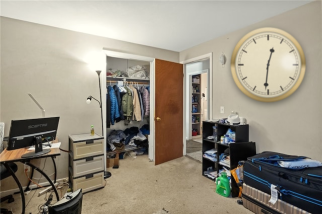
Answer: h=12 m=31
